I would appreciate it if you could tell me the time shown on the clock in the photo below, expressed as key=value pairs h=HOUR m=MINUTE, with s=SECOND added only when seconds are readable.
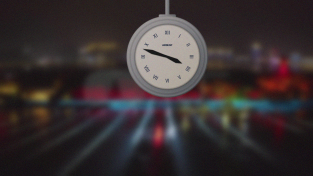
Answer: h=3 m=48
